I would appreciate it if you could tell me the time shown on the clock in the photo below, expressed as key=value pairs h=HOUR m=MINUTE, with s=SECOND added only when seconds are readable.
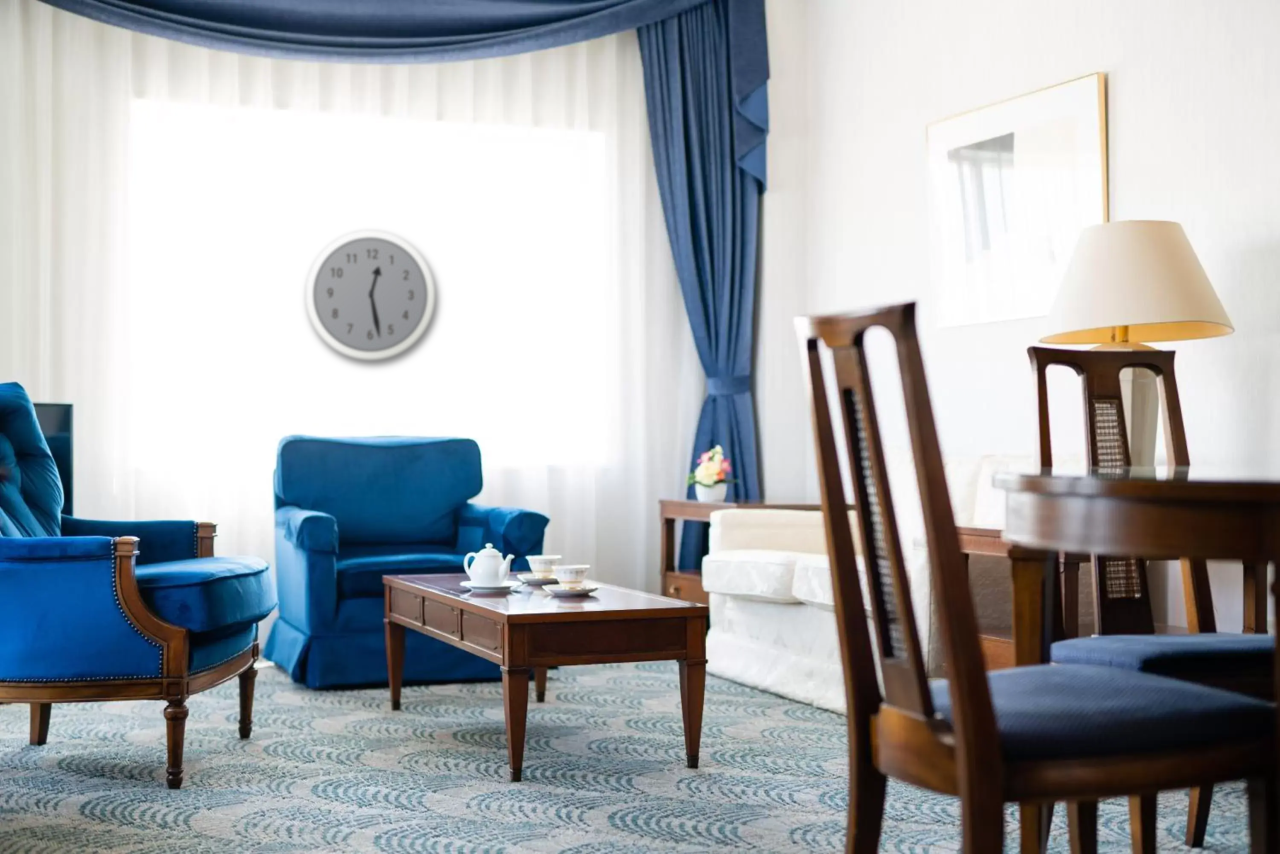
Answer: h=12 m=28
